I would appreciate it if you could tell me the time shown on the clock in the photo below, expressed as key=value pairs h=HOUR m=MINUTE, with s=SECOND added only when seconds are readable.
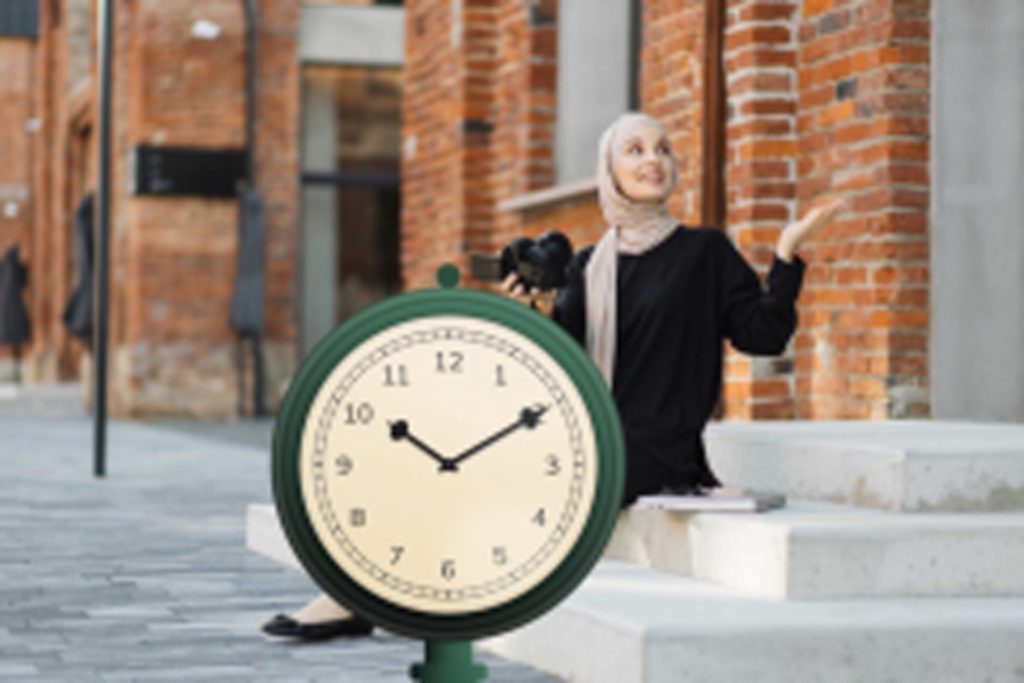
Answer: h=10 m=10
